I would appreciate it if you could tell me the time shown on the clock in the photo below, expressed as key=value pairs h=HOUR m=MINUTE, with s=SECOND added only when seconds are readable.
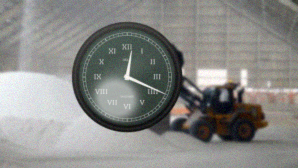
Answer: h=12 m=19
